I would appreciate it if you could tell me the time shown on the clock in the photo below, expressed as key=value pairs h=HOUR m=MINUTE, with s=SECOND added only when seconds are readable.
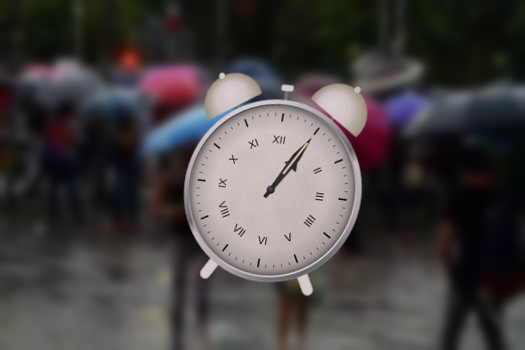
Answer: h=1 m=5
